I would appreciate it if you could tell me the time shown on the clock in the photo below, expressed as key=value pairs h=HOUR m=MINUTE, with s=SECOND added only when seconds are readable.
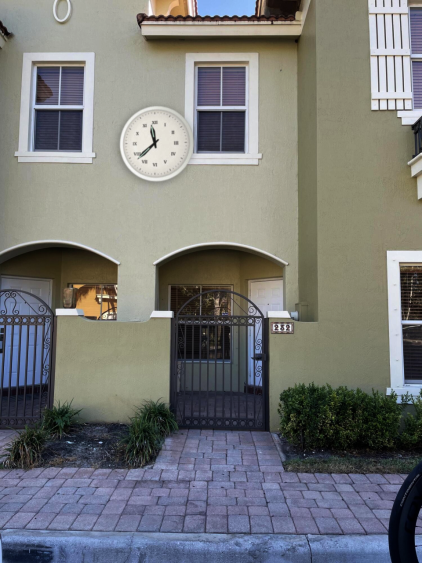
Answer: h=11 m=38
